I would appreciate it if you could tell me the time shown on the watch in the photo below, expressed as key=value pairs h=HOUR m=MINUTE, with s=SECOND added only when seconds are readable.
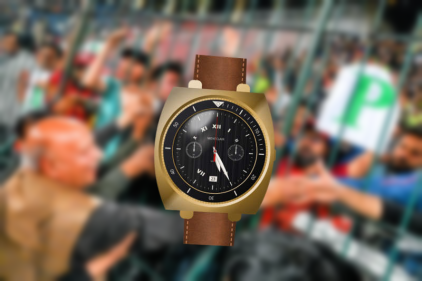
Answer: h=5 m=25
